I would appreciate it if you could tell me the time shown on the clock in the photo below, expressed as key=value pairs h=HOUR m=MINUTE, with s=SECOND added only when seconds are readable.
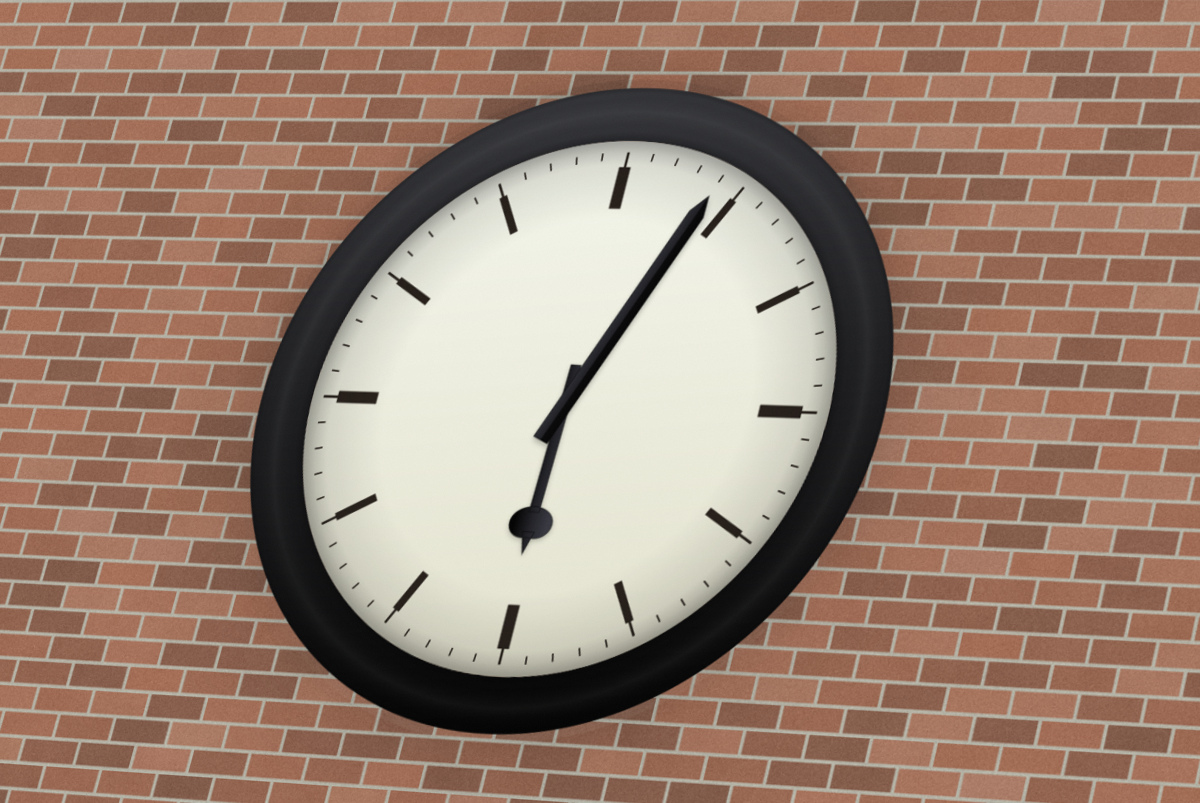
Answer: h=6 m=4
